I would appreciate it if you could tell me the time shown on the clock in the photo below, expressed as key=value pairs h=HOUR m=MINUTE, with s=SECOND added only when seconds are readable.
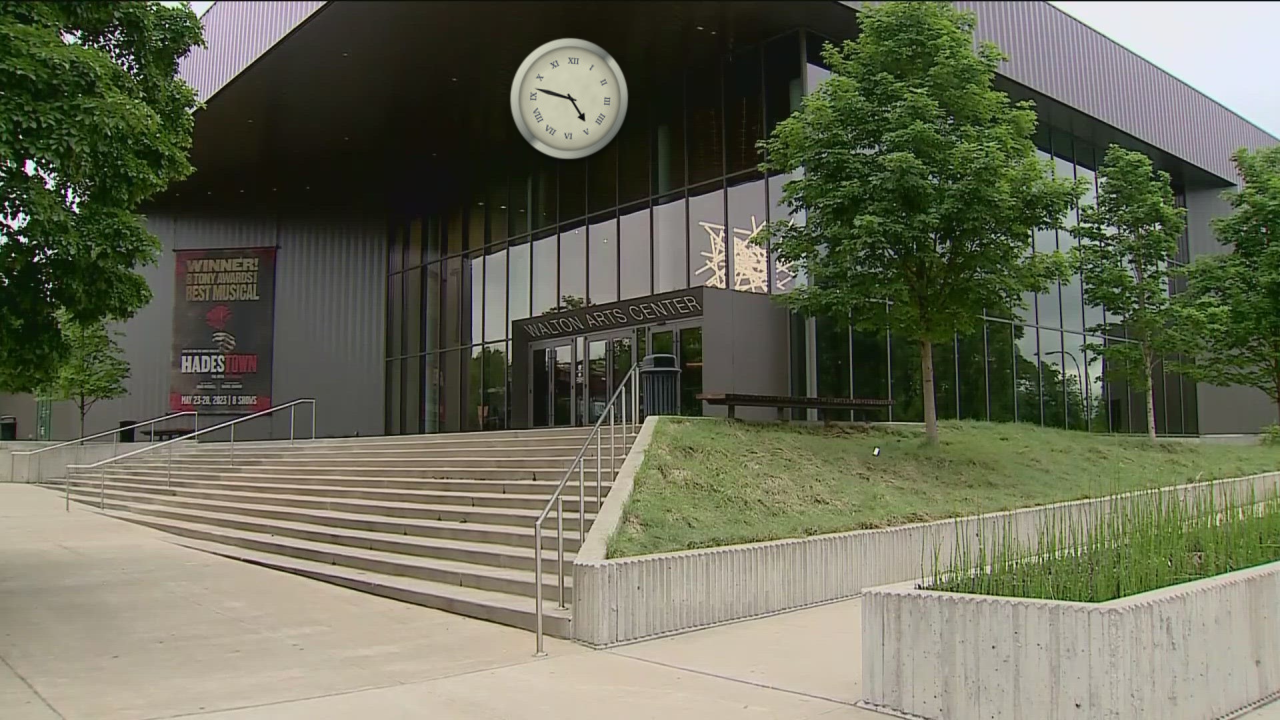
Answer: h=4 m=47
